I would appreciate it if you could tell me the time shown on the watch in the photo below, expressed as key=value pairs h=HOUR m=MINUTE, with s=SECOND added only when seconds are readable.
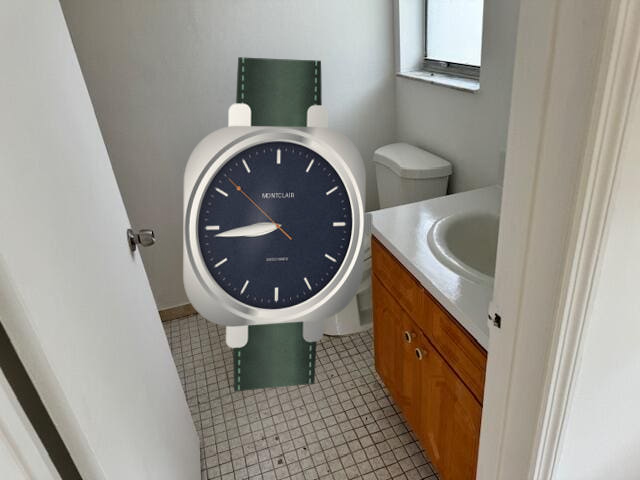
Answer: h=8 m=43 s=52
